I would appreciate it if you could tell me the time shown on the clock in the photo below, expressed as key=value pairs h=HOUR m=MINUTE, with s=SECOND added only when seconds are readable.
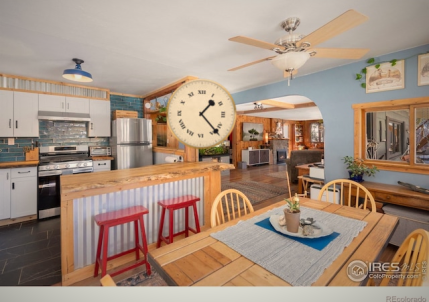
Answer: h=1 m=23
